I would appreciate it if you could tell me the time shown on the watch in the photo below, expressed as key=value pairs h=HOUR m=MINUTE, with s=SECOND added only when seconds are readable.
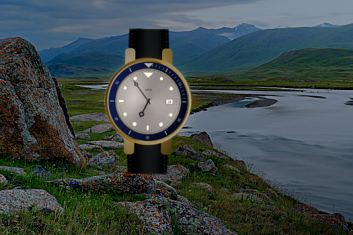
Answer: h=6 m=54
